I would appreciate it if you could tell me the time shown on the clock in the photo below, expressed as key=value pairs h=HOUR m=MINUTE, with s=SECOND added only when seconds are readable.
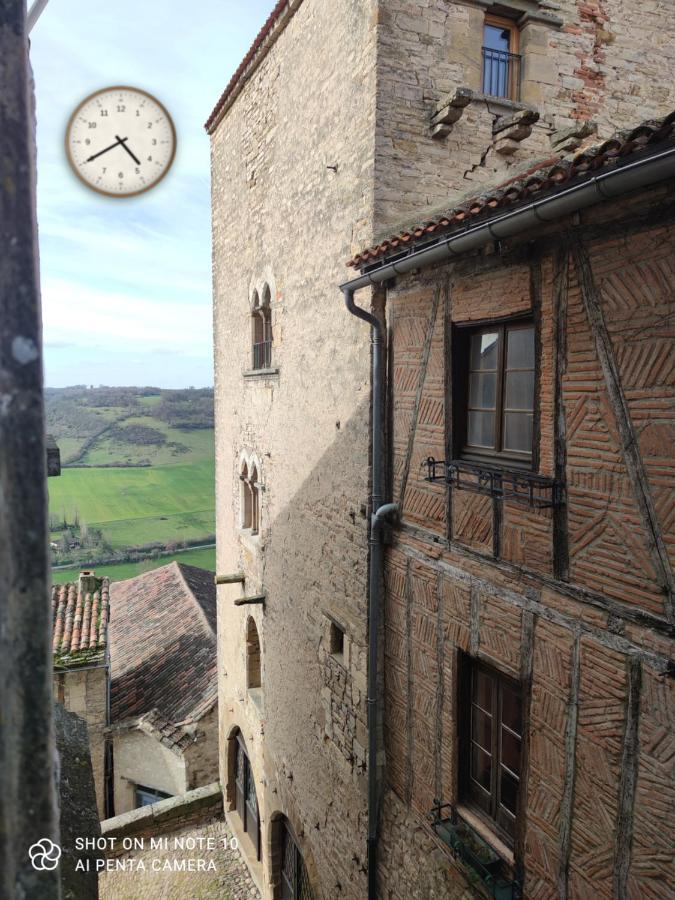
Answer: h=4 m=40
